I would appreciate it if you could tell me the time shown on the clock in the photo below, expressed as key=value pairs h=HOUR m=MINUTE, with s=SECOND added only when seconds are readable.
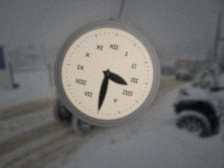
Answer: h=3 m=30
